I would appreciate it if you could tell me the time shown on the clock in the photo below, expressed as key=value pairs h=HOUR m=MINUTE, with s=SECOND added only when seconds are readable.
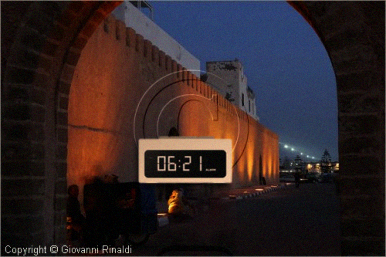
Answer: h=6 m=21
